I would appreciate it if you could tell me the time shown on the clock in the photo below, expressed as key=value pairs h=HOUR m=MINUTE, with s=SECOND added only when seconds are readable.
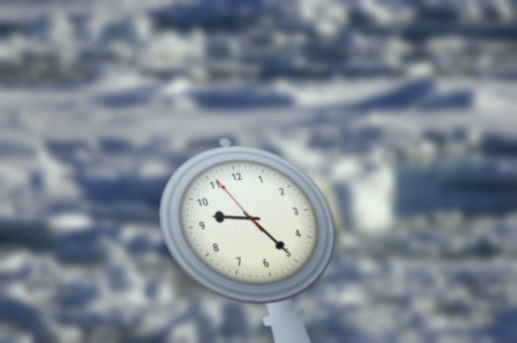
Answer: h=9 m=24 s=56
